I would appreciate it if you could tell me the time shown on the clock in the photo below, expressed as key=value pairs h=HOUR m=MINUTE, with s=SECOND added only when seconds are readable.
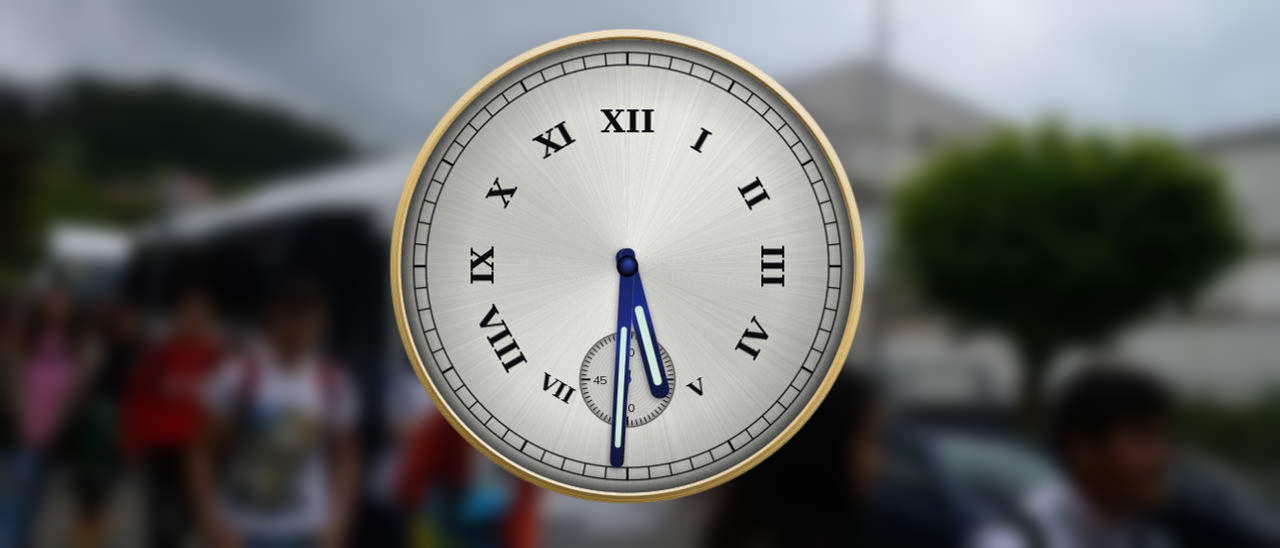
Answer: h=5 m=30 s=31
